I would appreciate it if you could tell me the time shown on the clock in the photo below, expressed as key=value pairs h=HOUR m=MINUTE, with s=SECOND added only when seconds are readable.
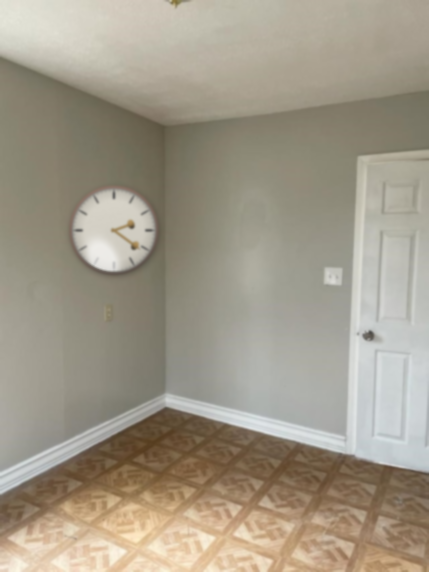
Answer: h=2 m=21
